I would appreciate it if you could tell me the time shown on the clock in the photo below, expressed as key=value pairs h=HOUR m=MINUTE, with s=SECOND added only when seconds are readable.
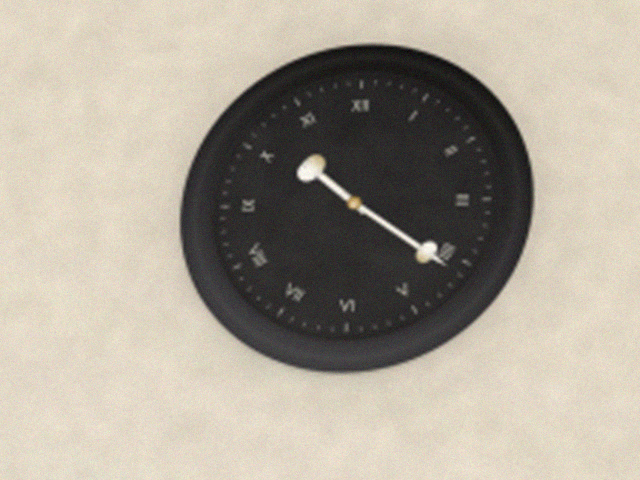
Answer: h=10 m=21
